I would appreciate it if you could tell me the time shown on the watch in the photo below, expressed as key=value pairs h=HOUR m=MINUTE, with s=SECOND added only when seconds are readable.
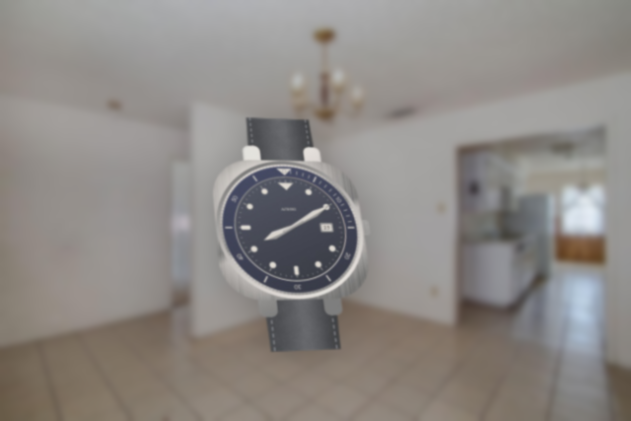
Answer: h=8 m=10
